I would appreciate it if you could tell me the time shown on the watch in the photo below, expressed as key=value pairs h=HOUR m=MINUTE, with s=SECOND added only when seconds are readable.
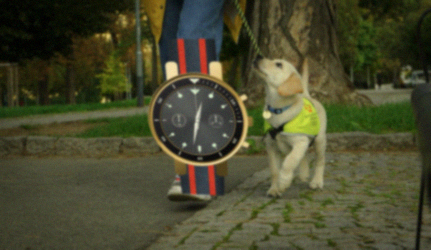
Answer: h=12 m=32
